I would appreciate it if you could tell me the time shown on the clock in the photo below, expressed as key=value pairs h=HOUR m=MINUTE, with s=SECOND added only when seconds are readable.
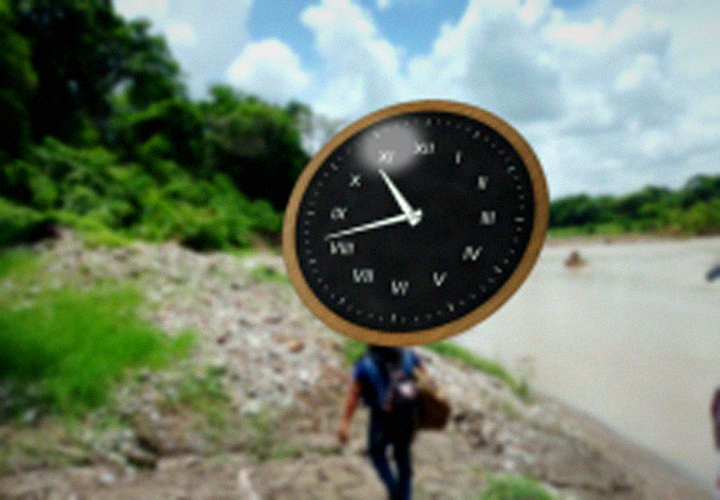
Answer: h=10 m=42
